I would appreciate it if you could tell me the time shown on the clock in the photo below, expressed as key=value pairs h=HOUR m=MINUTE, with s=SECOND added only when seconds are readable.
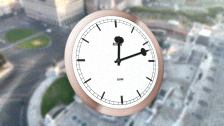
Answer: h=12 m=12
